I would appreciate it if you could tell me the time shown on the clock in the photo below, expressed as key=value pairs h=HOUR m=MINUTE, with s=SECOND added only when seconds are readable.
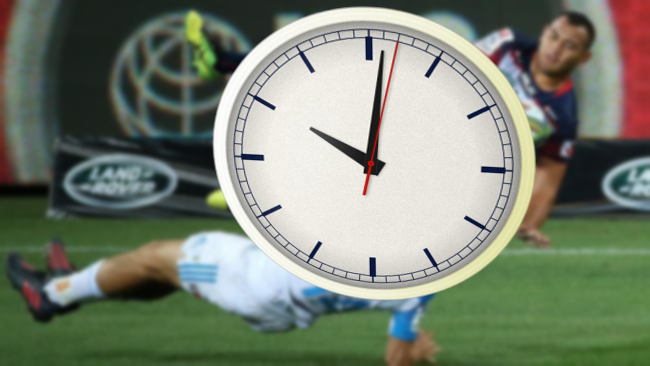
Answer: h=10 m=1 s=2
